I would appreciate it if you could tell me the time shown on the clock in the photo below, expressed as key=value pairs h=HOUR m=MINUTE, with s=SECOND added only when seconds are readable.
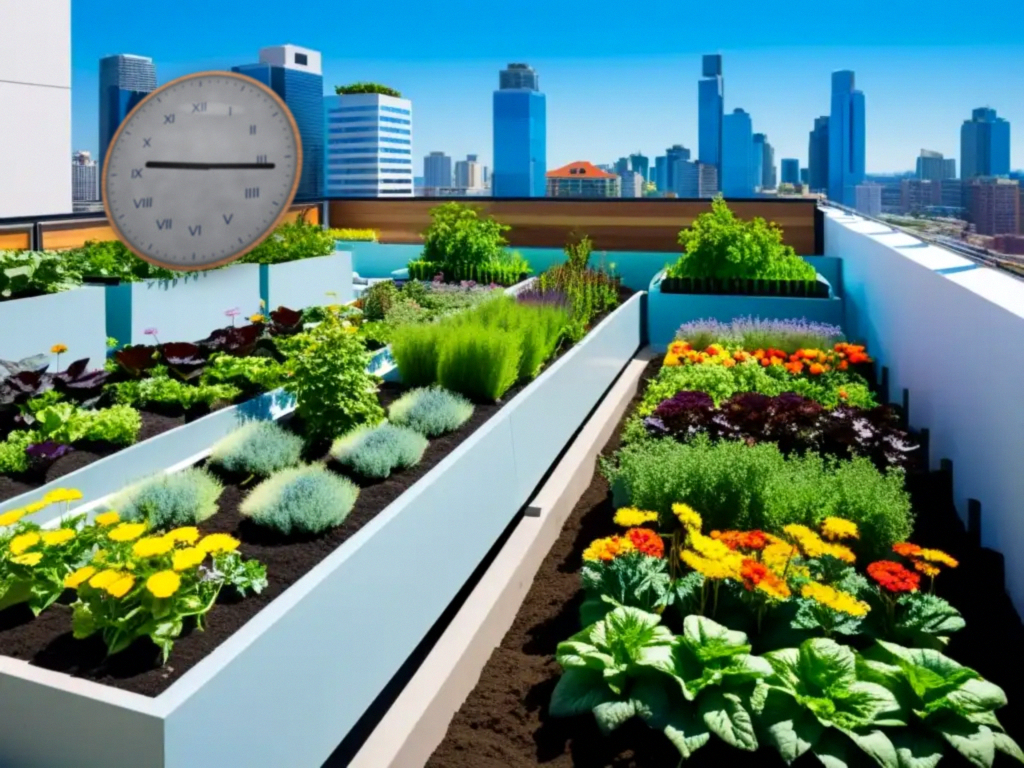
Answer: h=9 m=16
